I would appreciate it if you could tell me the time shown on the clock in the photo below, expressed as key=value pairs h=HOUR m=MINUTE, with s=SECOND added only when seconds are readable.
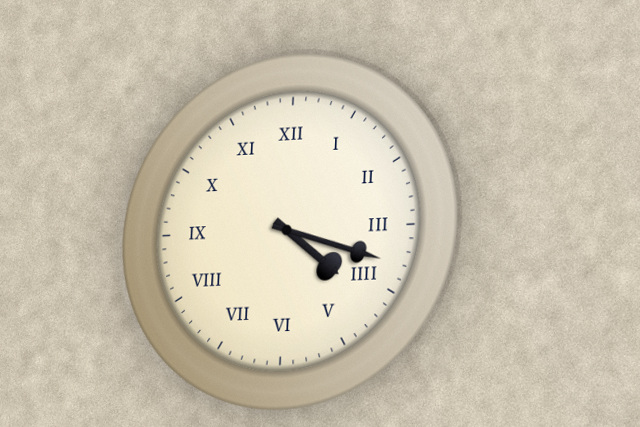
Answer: h=4 m=18
